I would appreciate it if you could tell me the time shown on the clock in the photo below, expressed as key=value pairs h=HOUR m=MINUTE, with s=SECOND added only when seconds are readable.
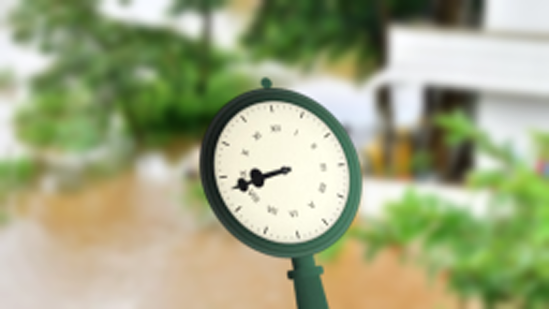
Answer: h=8 m=43
